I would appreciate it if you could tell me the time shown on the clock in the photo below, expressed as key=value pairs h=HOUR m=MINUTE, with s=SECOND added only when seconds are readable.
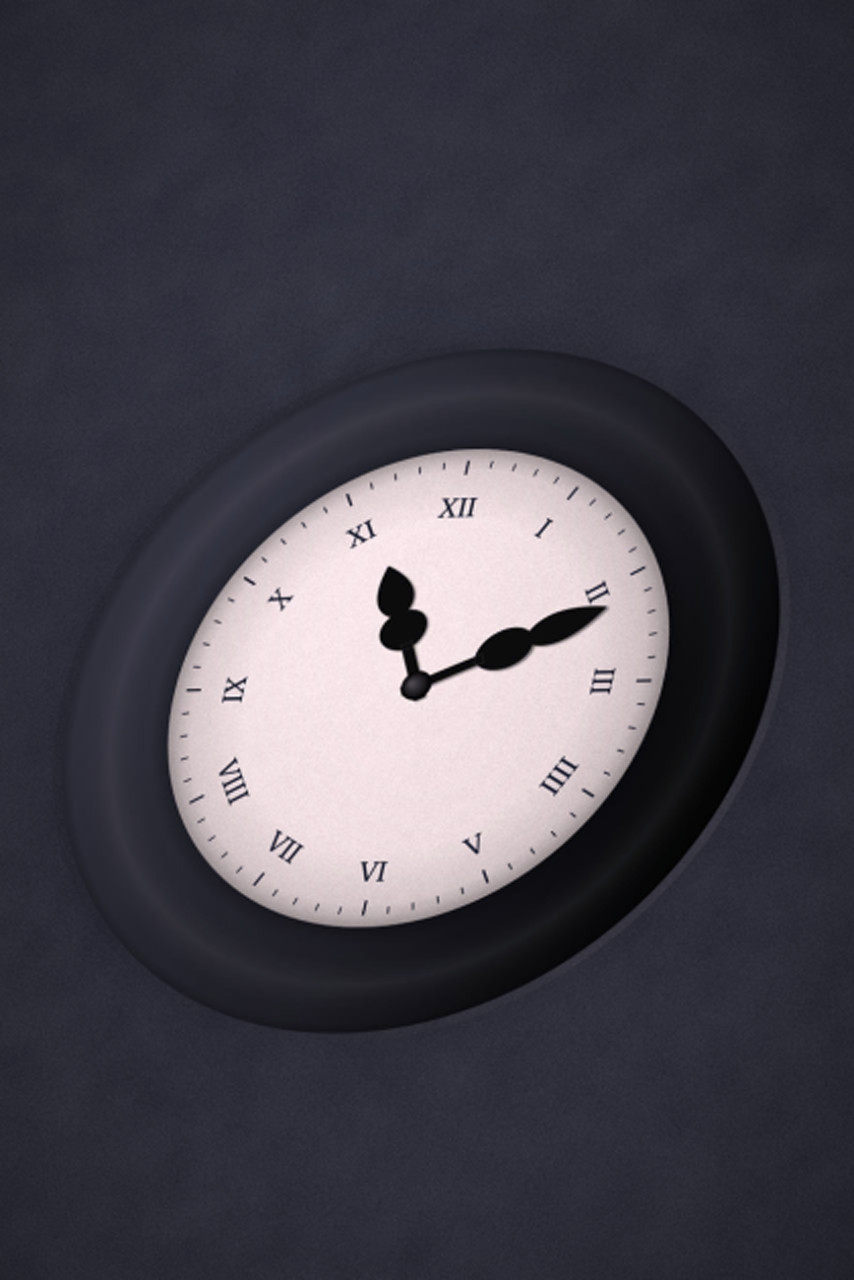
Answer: h=11 m=11
